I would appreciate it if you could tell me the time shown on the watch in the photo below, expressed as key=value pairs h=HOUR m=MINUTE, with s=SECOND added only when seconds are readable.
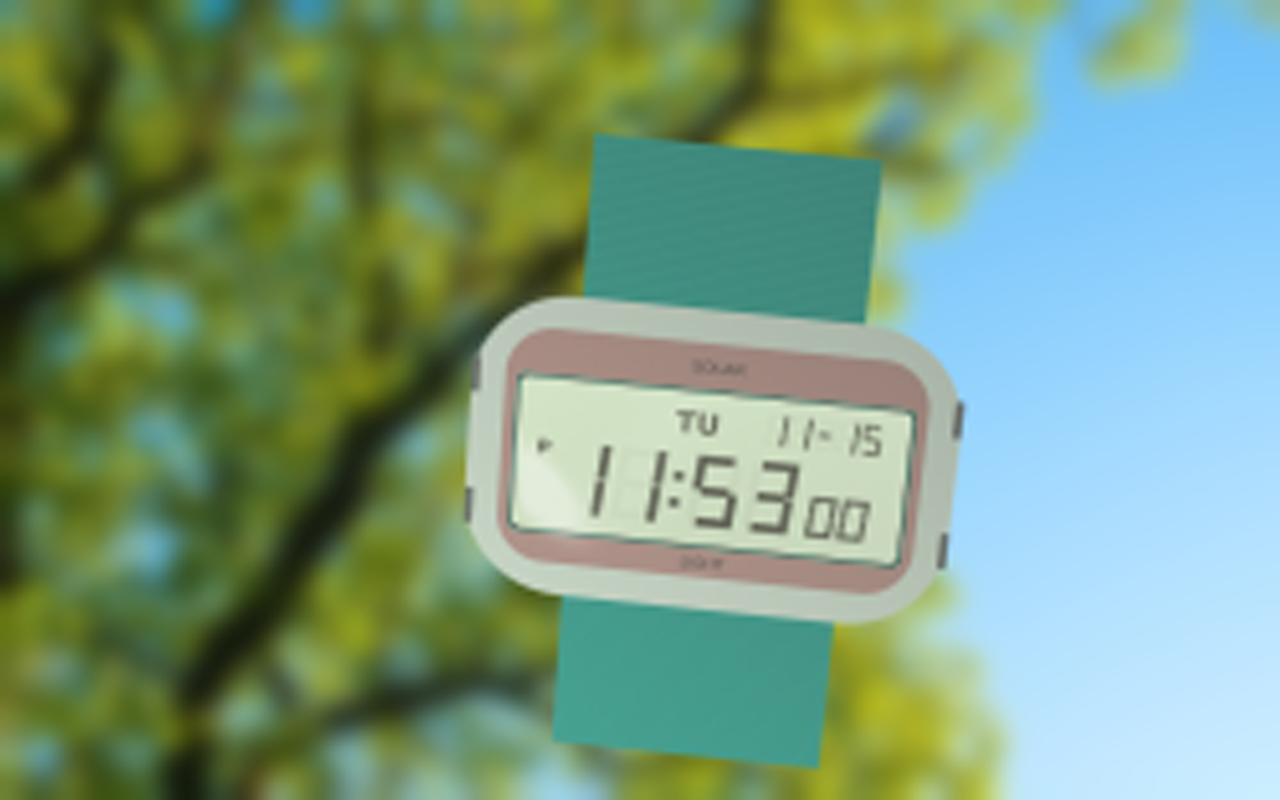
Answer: h=11 m=53 s=0
